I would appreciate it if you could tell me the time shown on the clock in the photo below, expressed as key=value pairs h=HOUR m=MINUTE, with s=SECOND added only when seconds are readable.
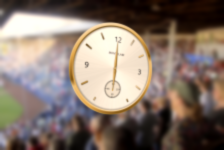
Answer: h=6 m=0
